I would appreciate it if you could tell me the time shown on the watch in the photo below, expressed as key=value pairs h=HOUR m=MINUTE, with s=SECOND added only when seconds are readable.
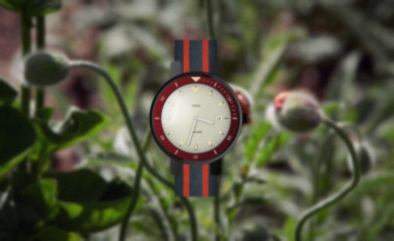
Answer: h=3 m=33
